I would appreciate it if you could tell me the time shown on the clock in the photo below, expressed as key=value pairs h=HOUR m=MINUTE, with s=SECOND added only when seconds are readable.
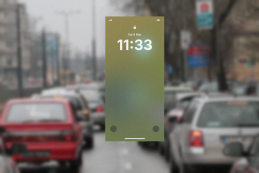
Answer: h=11 m=33
